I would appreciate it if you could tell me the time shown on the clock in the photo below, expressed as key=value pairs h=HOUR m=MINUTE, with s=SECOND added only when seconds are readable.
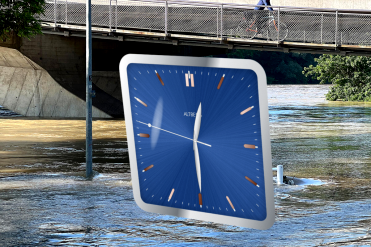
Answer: h=12 m=29 s=47
